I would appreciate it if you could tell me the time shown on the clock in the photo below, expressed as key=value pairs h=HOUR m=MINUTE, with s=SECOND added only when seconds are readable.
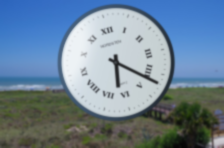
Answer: h=6 m=22
